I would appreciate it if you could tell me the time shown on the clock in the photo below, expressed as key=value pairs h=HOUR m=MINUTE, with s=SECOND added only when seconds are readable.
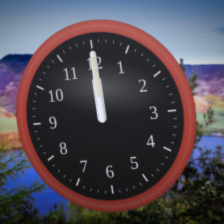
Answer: h=12 m=0
